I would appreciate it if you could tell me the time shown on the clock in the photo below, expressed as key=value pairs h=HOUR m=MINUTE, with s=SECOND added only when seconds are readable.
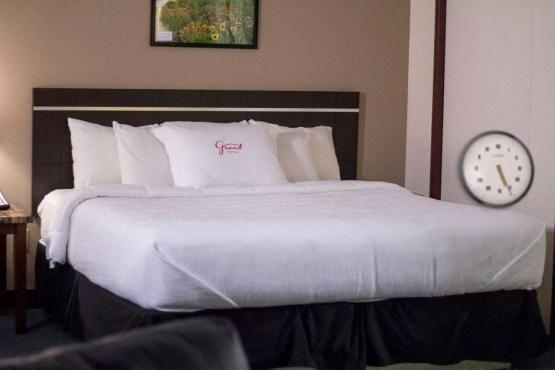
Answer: h=5 m=26
